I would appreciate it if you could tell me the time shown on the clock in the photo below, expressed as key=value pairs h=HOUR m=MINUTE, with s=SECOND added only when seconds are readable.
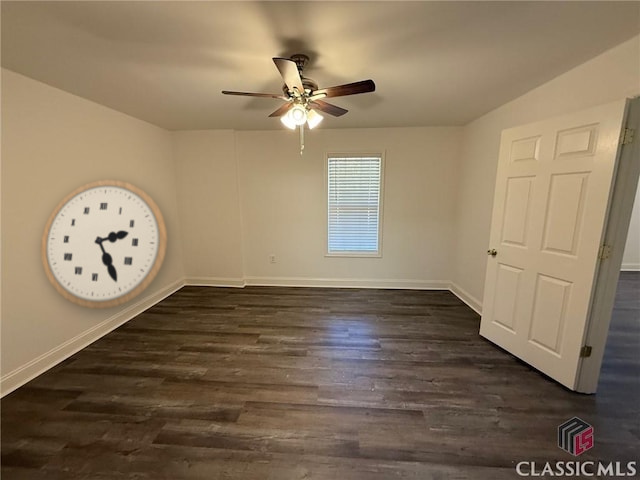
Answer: h=2 m=25
